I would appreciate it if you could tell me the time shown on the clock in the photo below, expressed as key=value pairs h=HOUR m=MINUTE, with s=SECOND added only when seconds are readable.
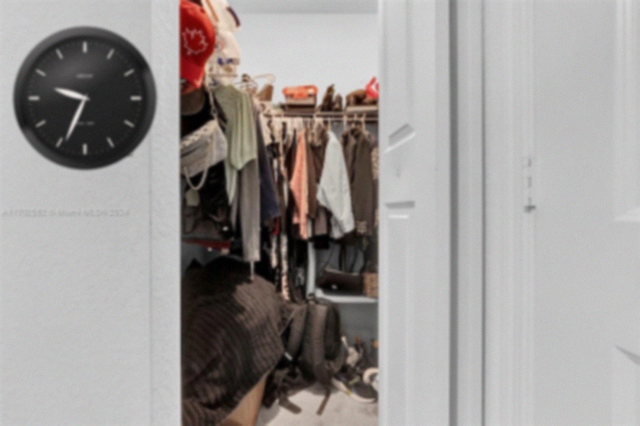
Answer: h=9 m=34
